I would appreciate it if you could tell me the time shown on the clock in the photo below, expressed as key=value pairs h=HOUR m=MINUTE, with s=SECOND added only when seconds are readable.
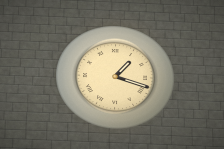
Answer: h=1 m=18
